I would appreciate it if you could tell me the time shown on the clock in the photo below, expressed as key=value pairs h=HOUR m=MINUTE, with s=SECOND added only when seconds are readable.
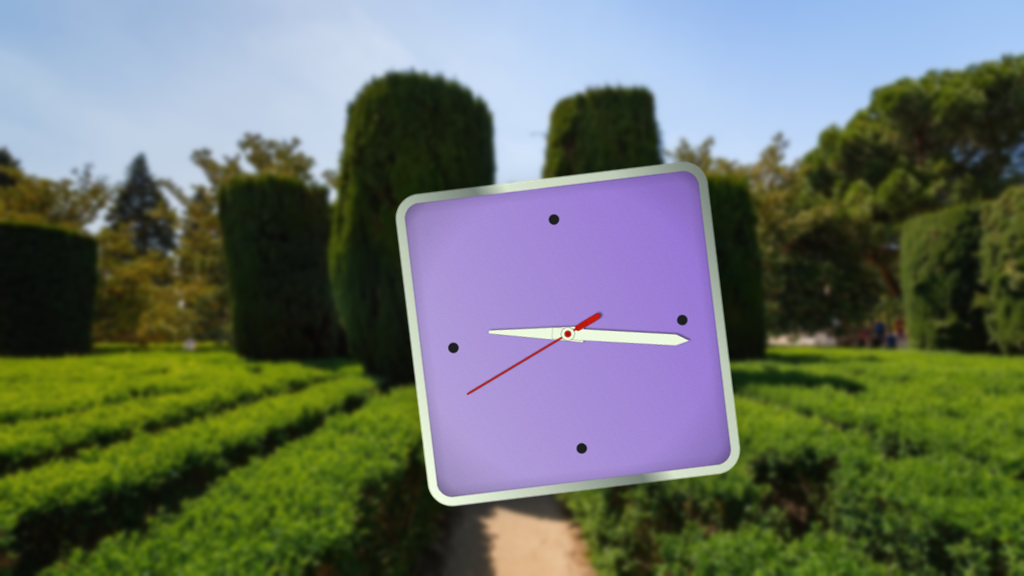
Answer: h=9 m=16 s=41
